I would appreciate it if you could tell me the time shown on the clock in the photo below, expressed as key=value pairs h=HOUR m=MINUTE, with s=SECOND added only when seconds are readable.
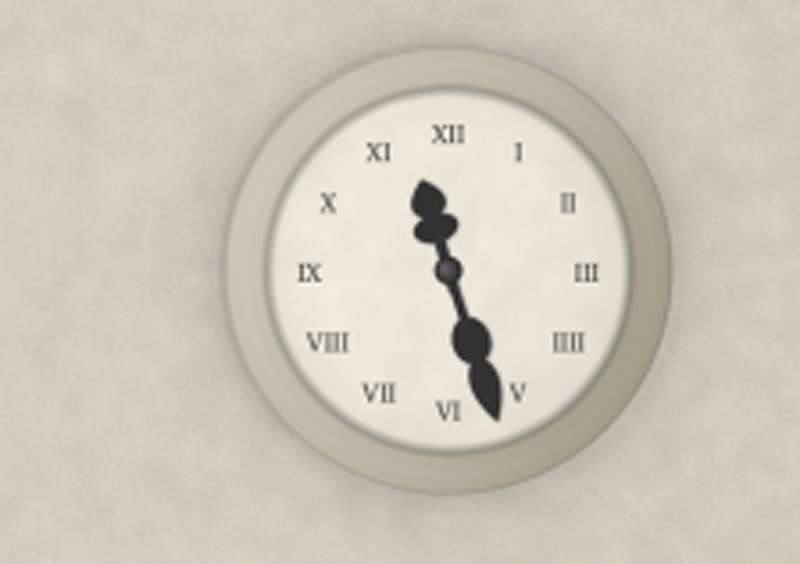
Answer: h=11 m=27
